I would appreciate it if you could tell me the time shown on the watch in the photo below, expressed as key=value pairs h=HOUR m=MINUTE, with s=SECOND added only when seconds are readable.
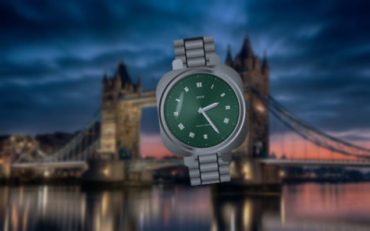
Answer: h=2 m=25
